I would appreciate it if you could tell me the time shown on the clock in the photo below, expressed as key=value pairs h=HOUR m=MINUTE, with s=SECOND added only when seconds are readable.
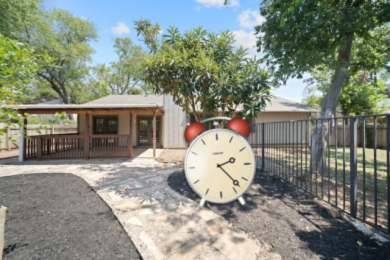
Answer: h=2 m=23
